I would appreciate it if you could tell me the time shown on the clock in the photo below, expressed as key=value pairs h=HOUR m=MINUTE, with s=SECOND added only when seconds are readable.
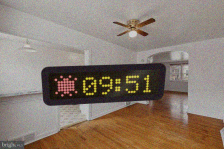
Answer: h=9 m=51
